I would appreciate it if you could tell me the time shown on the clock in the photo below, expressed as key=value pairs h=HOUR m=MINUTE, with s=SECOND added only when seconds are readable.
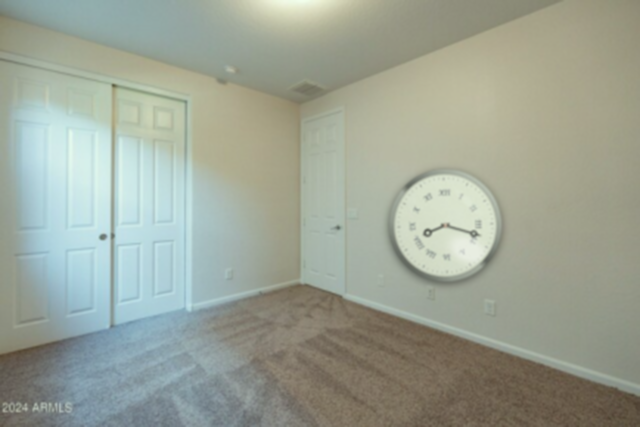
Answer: h=8 m=18
